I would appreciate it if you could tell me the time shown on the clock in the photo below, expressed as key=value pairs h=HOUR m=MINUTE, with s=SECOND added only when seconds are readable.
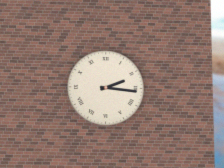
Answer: h=2 m=16
